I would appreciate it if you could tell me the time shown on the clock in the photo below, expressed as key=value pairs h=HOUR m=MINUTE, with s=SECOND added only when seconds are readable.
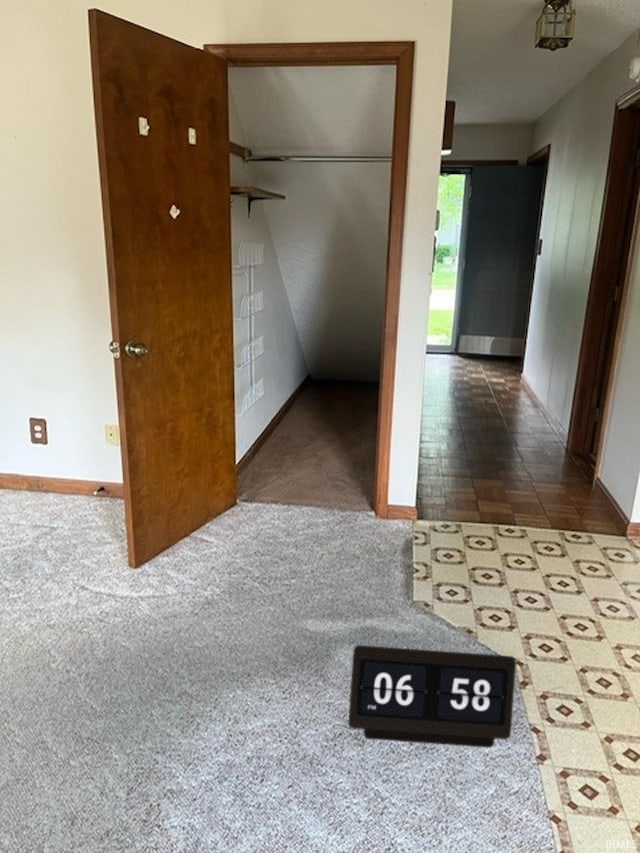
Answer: h=6 m=58
